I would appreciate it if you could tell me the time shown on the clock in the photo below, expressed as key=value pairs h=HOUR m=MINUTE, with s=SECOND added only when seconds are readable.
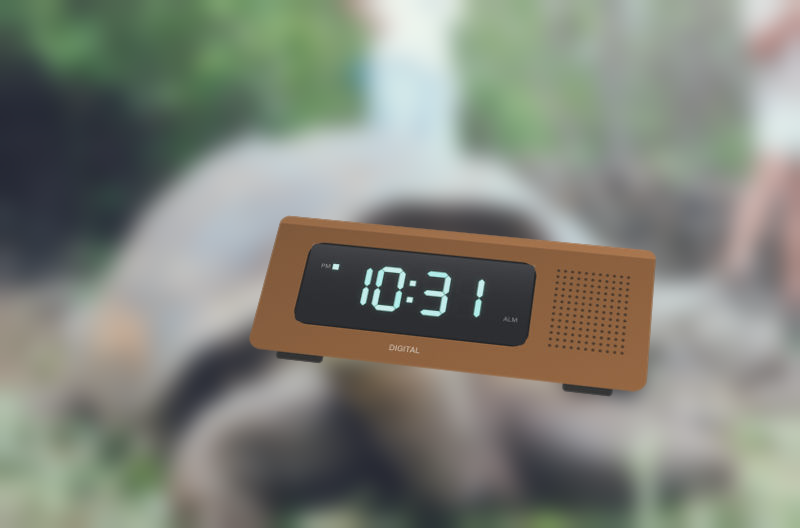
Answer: h=10 m=31
